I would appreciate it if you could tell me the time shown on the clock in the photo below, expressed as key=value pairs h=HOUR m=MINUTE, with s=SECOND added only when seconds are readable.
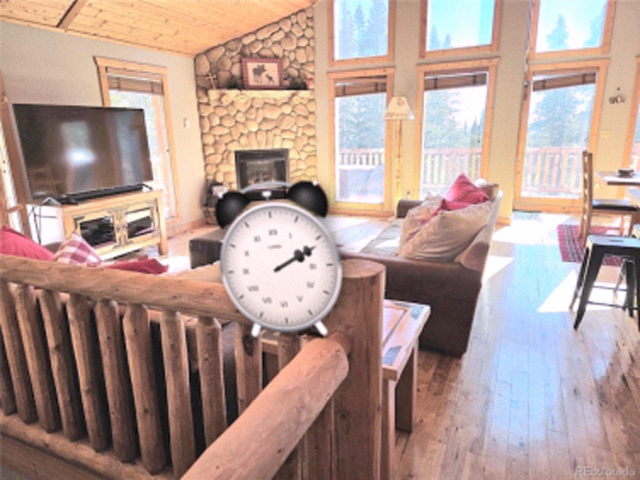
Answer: h=2 m=11
